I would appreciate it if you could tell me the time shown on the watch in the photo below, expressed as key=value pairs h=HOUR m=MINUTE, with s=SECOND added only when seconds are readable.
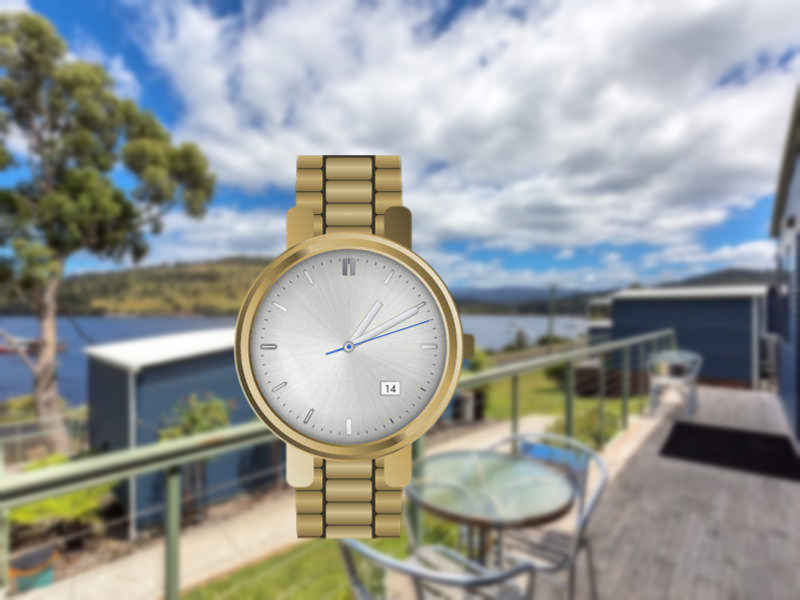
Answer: h=1 m=10 s=12
